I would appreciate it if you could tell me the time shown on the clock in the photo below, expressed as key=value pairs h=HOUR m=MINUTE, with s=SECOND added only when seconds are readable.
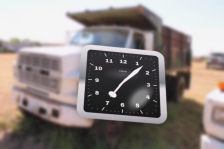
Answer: h=7 m=7
